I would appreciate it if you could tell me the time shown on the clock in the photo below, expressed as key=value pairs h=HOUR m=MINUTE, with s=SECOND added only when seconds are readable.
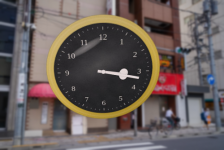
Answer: h=3 m=17
